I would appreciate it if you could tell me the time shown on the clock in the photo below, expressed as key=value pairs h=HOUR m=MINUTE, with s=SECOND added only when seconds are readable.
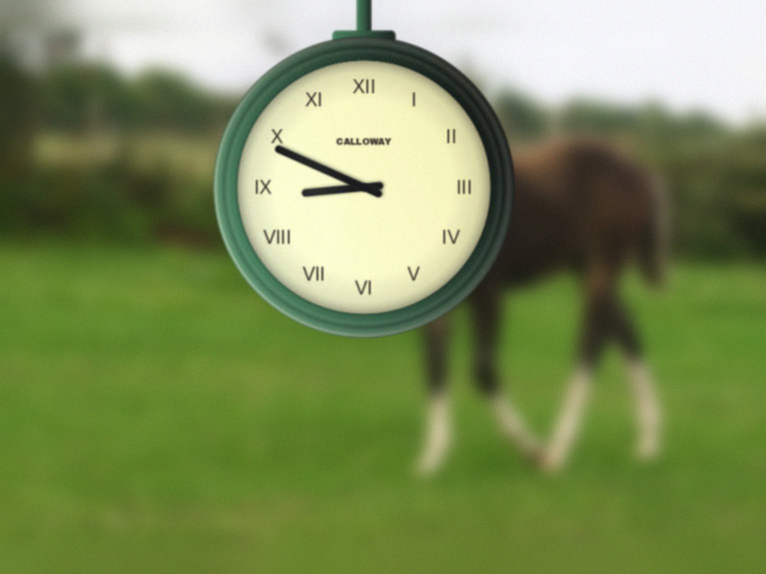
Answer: h=8 m=49
